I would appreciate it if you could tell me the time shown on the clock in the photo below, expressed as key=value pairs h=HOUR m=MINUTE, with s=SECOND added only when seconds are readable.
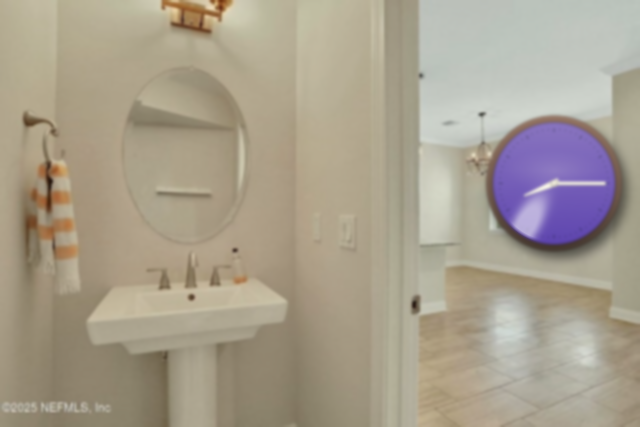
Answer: h=8 m=15
